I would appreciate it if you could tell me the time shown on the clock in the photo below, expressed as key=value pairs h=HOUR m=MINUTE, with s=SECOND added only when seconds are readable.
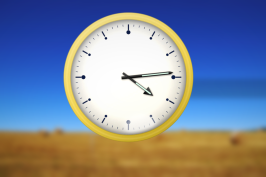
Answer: h=4 m=14
